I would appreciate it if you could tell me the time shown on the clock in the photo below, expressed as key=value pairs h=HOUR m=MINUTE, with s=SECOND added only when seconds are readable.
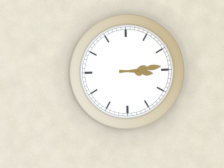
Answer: h=3 m=14
